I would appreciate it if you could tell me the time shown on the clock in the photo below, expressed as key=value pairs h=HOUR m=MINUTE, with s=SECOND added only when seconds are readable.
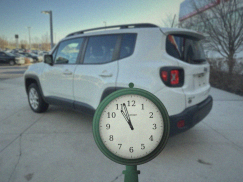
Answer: h=10 m=57
